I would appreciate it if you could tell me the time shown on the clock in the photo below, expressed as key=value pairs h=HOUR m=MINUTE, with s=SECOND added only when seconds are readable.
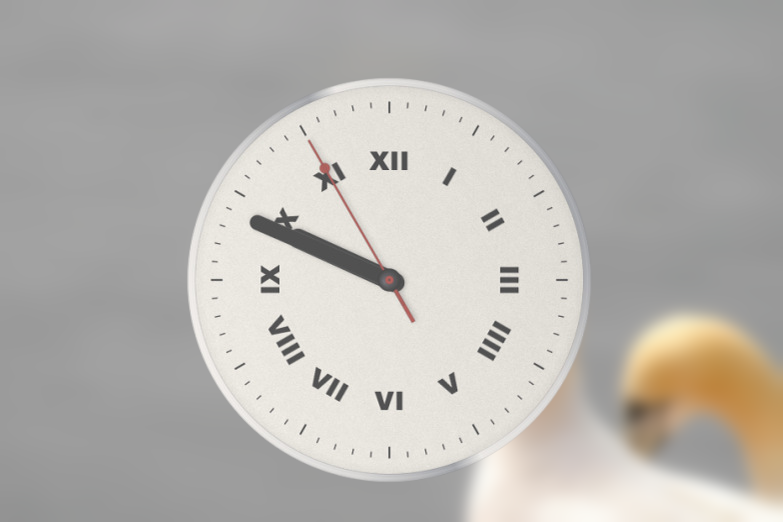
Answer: h=9 m=48 s=55
